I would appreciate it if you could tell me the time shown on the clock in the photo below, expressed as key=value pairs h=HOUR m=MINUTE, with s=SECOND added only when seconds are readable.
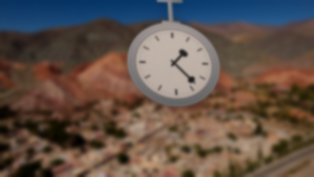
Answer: h=1 m=23
